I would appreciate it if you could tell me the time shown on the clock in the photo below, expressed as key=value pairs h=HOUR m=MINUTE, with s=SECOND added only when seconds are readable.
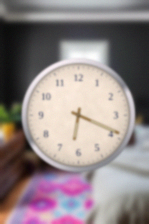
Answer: h=6 m=19
